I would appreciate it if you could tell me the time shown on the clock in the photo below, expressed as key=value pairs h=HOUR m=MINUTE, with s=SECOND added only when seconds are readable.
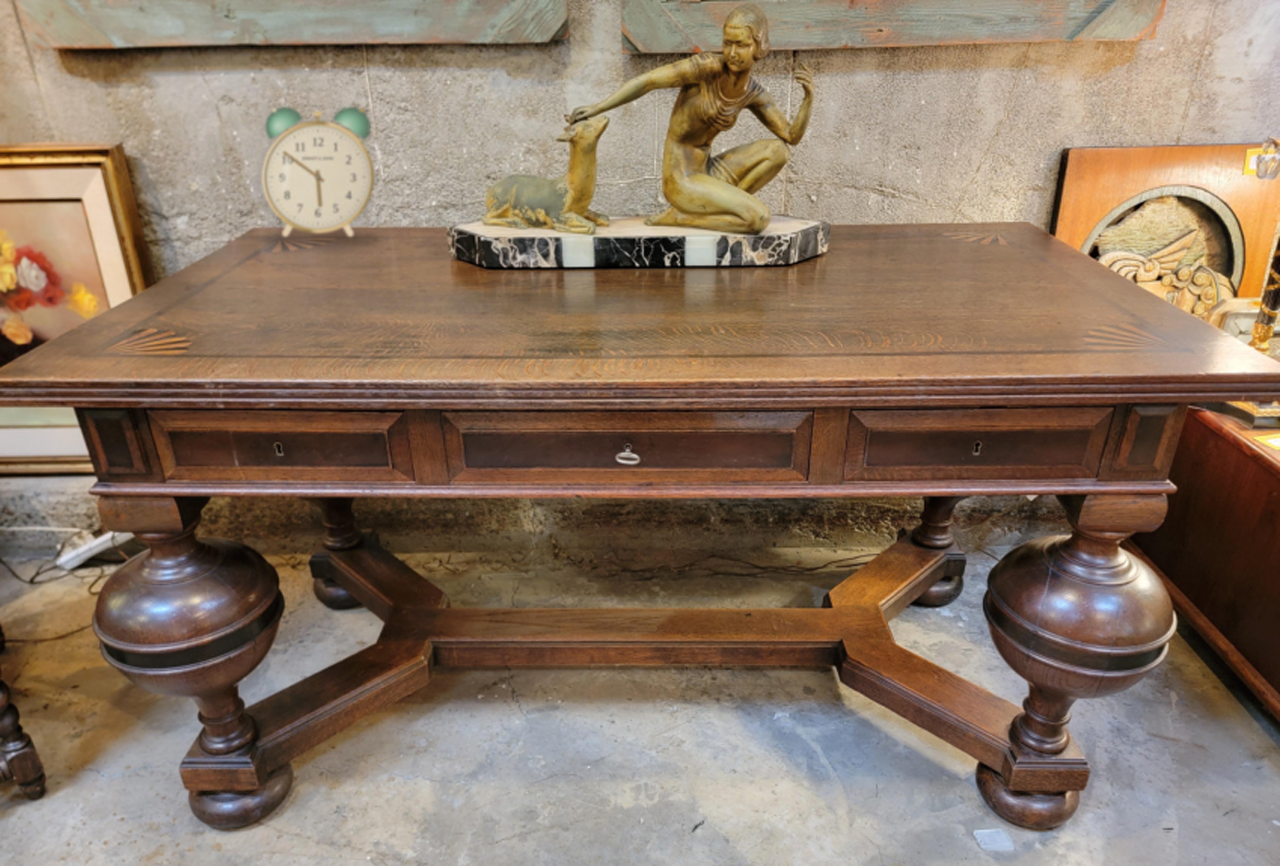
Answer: h=5 m=51
